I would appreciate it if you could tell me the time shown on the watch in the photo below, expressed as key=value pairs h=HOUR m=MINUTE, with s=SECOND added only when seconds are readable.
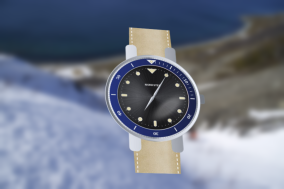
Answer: h=7 m=5
